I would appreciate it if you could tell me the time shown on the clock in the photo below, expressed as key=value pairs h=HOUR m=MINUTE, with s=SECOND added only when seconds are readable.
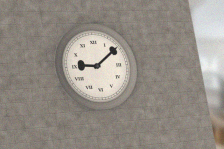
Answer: h=9 m=9
